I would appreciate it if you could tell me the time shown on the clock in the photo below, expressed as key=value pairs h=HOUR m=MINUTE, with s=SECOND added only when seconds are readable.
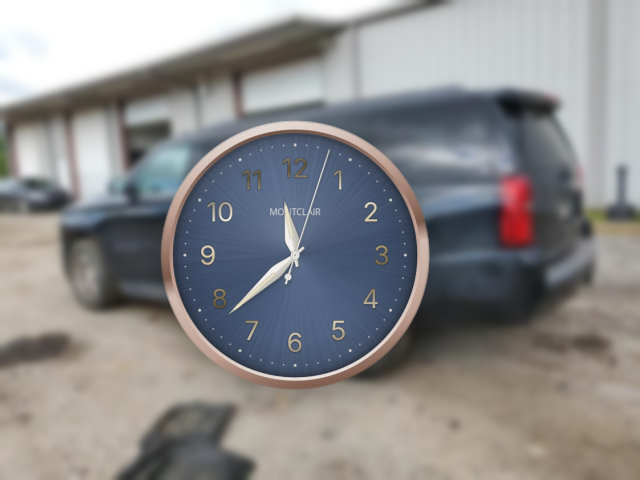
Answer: h=11 m=38 s=3
